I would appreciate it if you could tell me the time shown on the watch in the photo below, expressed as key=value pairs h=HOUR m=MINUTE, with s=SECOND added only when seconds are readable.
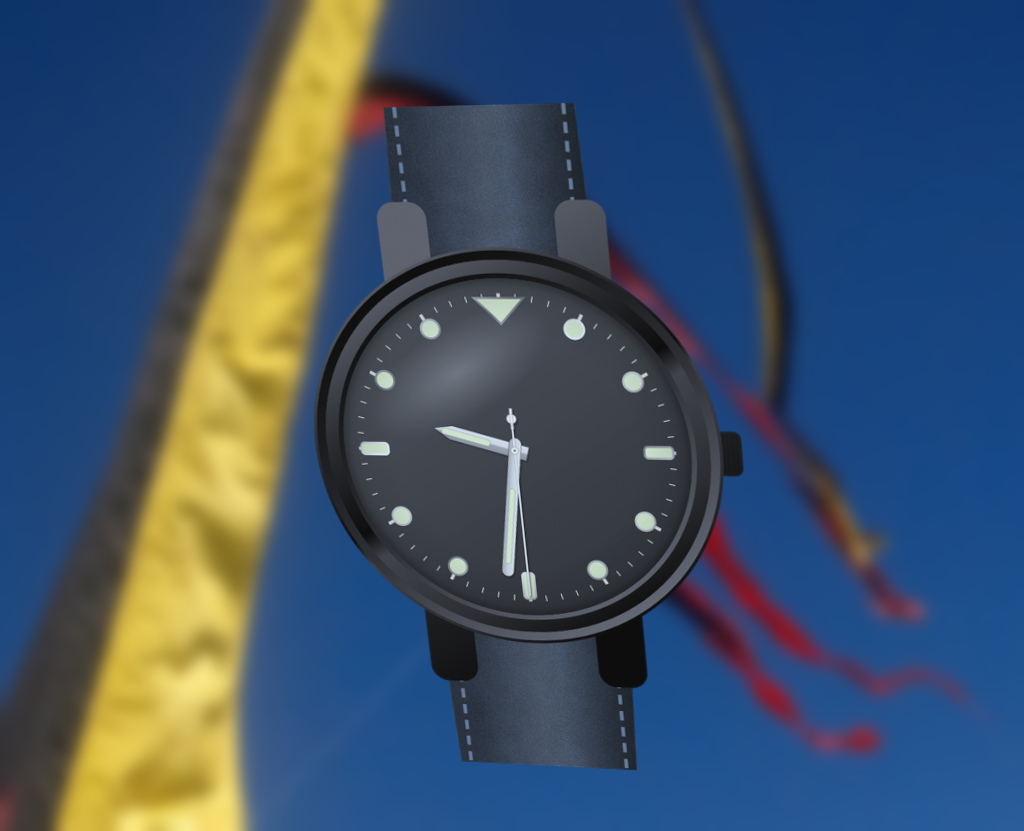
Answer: h=9 m=31 s=30
